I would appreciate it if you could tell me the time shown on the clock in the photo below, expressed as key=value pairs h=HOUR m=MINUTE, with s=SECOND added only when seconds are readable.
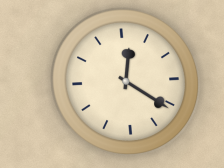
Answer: h=12 m=21
